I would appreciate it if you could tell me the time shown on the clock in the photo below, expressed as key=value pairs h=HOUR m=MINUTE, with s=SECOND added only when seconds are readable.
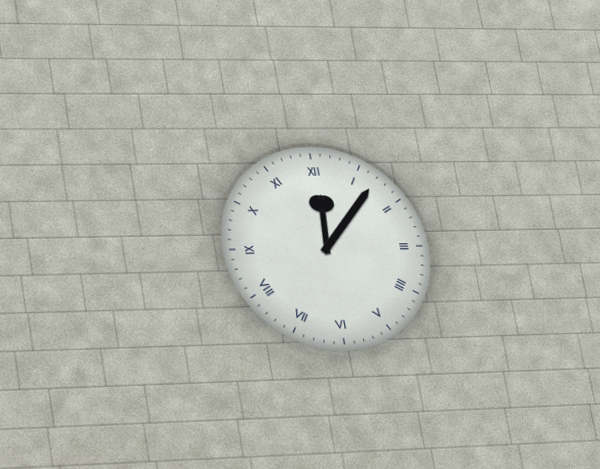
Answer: h=12 m=7
